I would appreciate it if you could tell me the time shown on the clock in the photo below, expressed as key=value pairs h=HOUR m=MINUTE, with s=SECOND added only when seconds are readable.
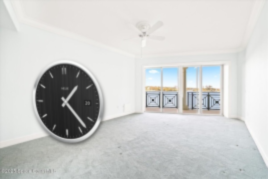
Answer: h=1 m=23
